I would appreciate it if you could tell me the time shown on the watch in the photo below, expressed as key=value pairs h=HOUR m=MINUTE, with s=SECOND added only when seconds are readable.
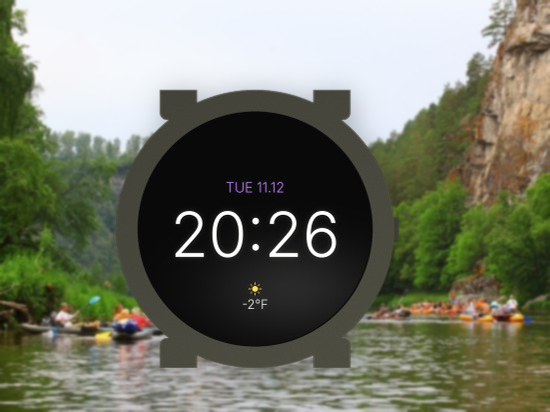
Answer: h=20 m=26
